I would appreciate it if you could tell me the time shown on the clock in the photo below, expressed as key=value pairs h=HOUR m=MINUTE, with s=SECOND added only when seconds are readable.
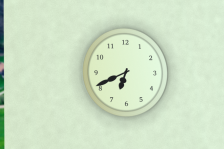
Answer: h=6 m=41
